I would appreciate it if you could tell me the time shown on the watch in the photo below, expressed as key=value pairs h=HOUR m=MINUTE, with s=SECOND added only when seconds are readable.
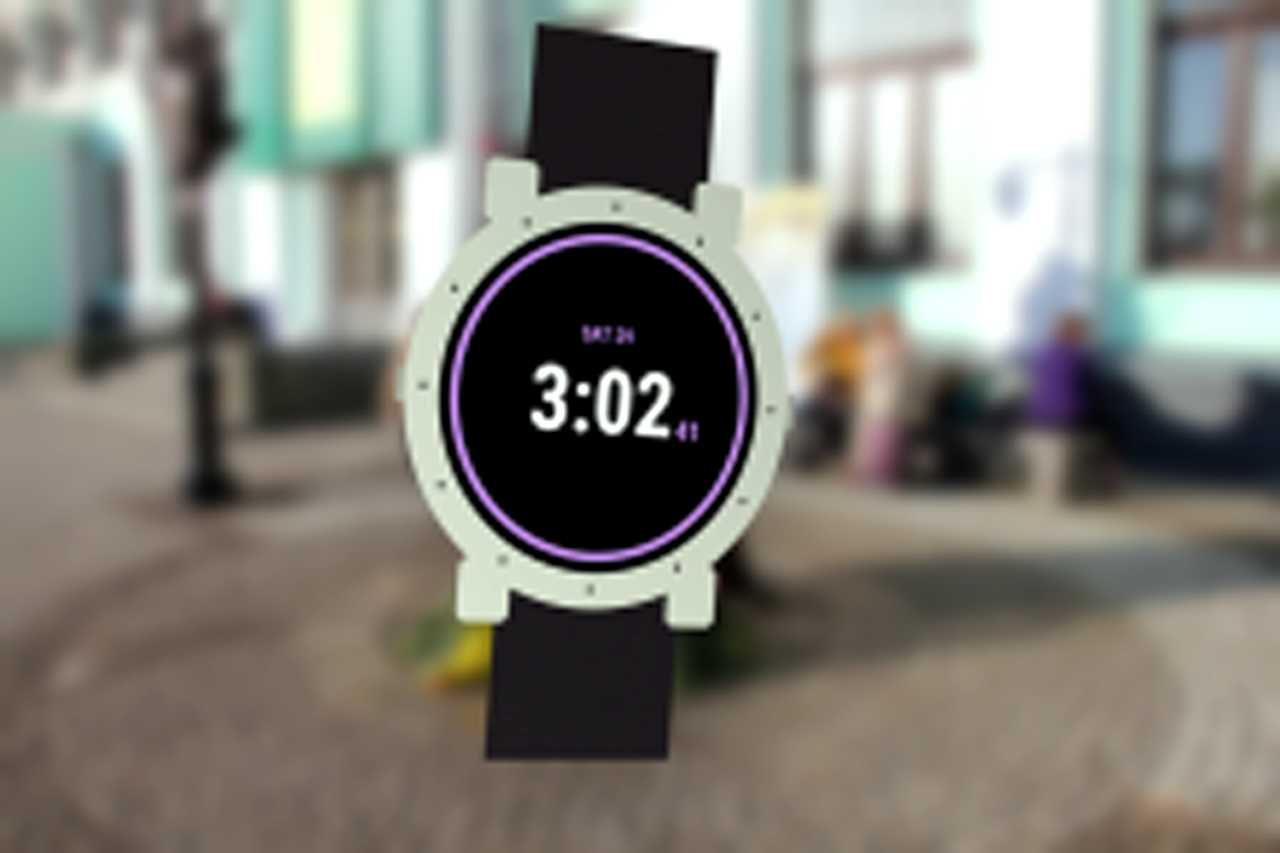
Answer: h=3 m=2
